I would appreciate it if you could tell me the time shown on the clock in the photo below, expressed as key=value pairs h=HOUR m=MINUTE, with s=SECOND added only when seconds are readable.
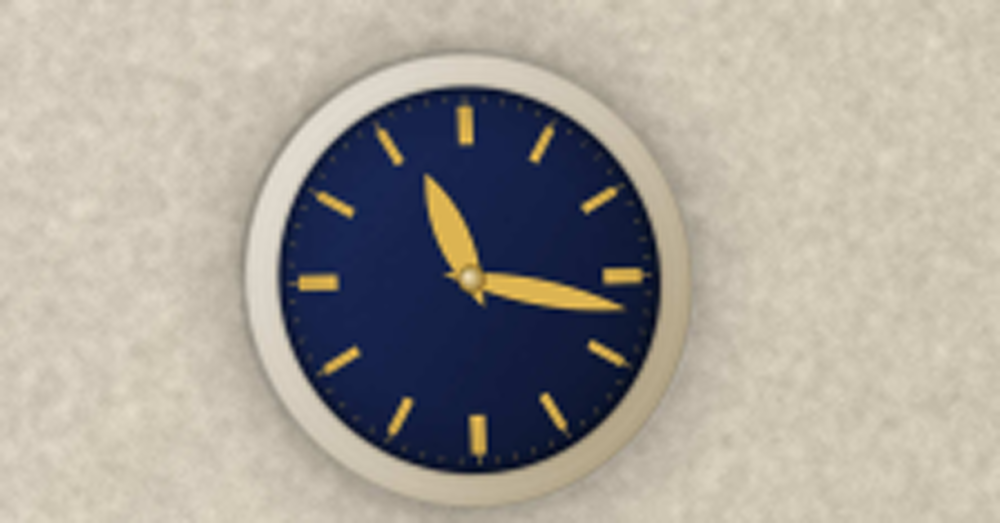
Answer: h=11 m=17
